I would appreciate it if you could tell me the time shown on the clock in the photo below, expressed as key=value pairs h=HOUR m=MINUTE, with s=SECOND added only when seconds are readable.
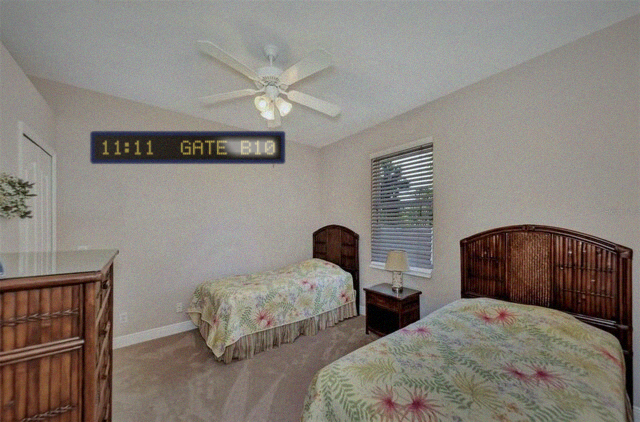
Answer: h=11 m=11
